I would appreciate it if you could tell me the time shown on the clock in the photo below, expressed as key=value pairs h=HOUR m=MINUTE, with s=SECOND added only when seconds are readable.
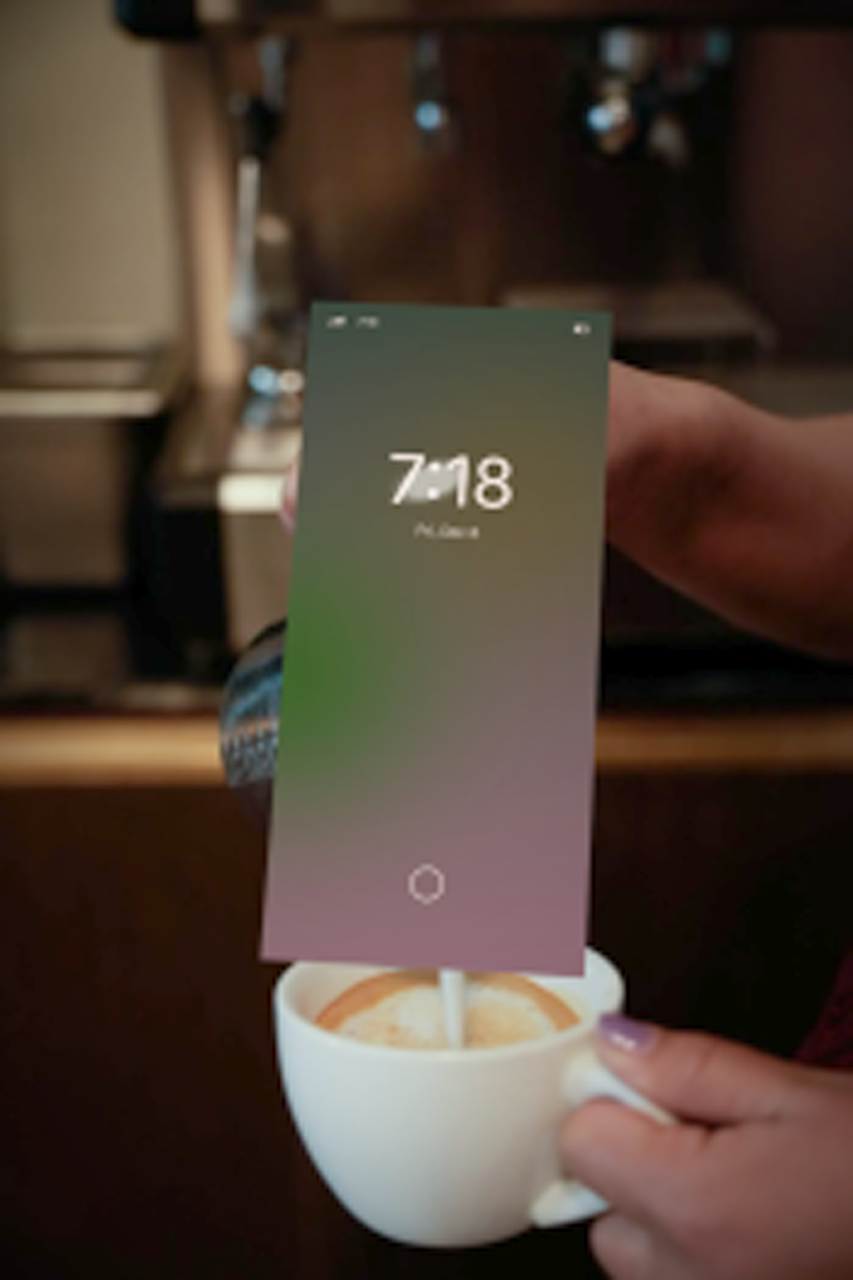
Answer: h=7 m=18
